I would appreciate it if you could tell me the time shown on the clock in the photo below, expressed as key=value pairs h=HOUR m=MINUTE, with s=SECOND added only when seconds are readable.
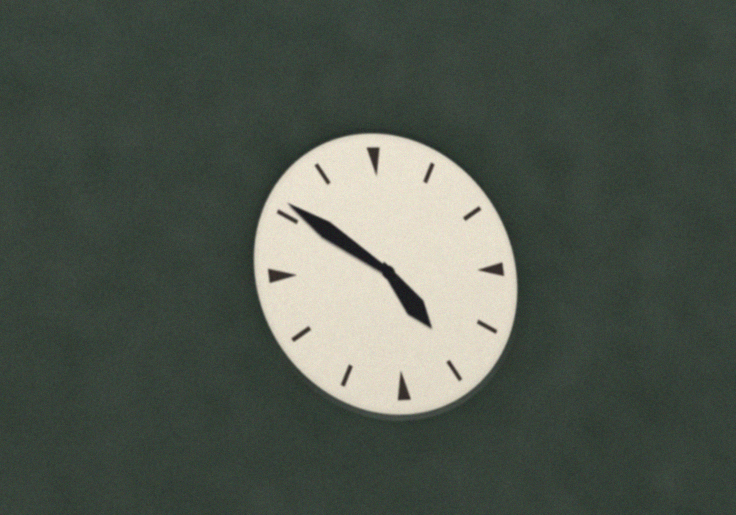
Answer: h=4 m=51
